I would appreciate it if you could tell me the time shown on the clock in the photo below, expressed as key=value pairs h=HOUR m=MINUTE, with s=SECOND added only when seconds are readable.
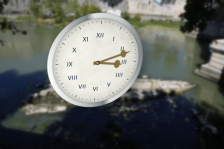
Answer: h=3 m=12
